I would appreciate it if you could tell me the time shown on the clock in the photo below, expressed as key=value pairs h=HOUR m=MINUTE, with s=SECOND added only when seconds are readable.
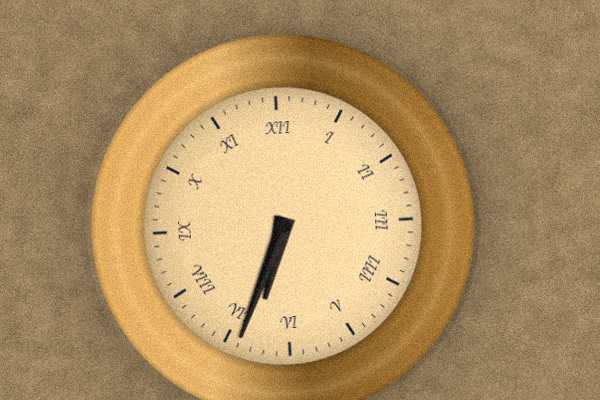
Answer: h=6 m=34
